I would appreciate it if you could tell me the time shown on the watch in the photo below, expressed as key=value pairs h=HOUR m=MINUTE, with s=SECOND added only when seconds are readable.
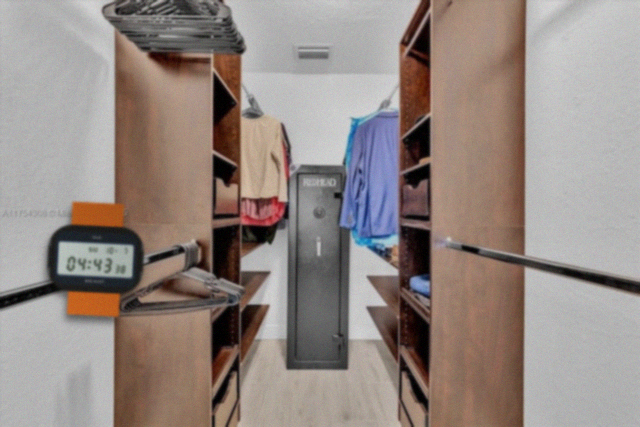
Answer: h=4 m=43
